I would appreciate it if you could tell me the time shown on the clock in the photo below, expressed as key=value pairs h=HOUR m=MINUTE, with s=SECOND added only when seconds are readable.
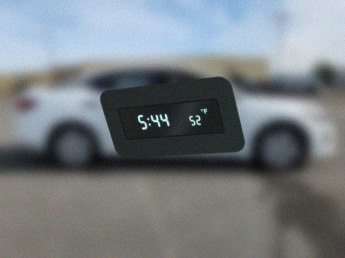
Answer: h=5 m=44
